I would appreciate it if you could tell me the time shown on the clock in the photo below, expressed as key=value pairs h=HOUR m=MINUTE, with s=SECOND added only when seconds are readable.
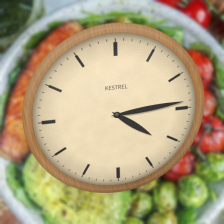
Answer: h=4 m=14
